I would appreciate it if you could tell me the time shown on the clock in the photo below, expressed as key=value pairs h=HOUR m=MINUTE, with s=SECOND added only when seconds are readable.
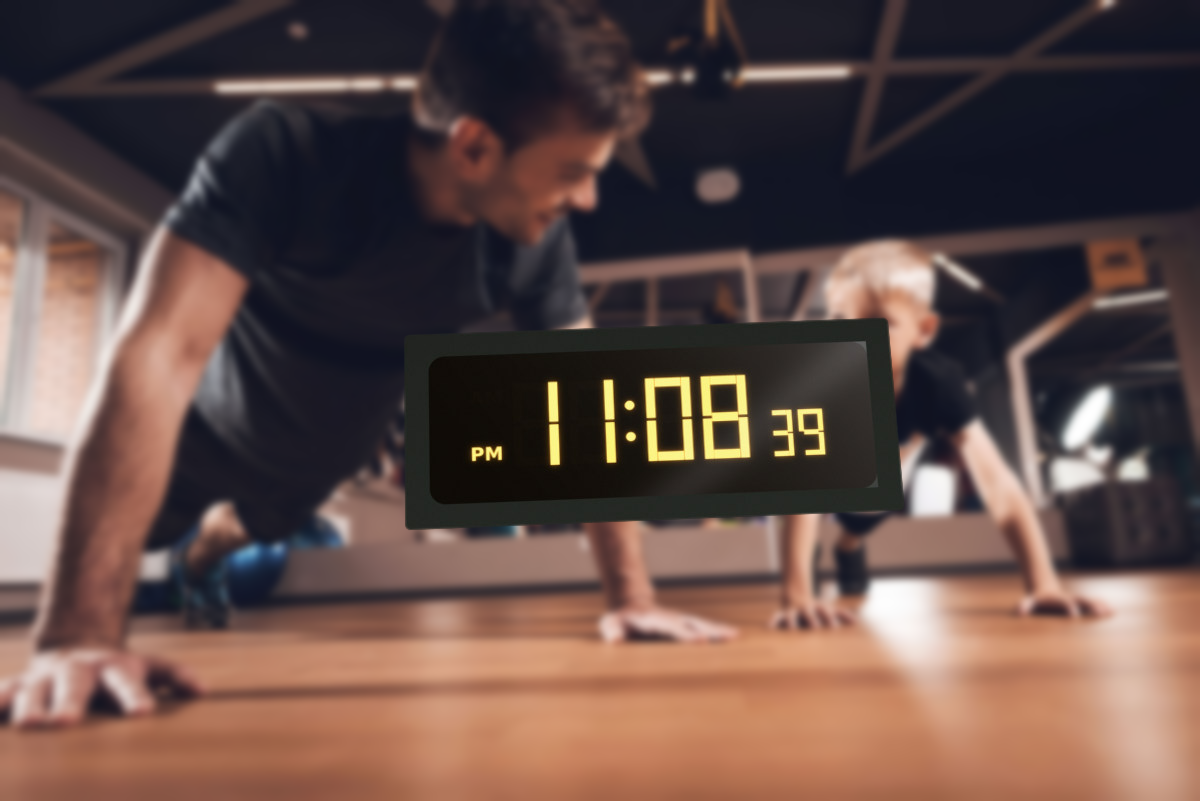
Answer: h=11 m=8 s=39
